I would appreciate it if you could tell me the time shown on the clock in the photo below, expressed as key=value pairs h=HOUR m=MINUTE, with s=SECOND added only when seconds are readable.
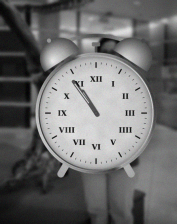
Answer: h=10 m=54
